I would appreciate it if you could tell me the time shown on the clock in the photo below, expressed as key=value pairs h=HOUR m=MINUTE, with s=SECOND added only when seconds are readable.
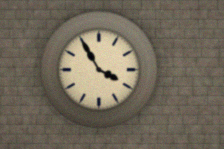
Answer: h=3 m=55
